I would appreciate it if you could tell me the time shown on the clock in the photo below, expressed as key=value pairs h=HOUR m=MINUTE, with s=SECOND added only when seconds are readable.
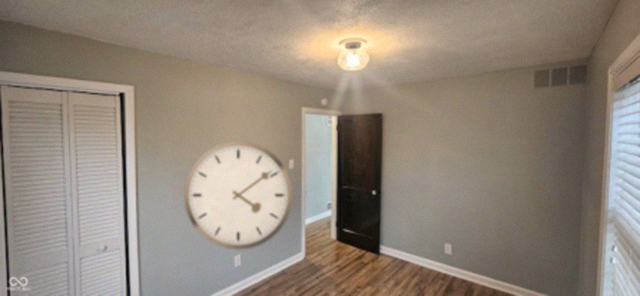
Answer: h=4 m=9
